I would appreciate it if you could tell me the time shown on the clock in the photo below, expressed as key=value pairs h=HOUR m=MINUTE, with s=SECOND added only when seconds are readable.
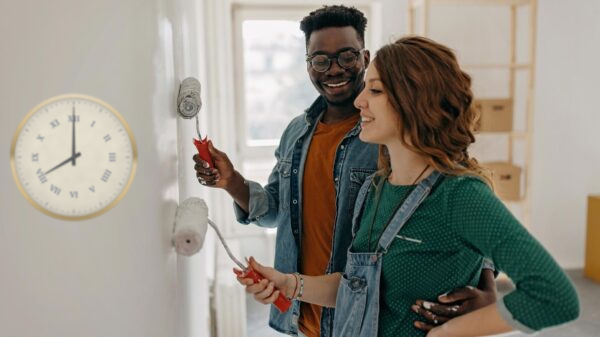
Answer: h=8 m=0
